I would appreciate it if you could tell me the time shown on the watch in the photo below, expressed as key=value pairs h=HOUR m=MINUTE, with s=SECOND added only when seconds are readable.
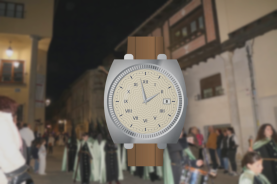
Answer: h=1 m=58
